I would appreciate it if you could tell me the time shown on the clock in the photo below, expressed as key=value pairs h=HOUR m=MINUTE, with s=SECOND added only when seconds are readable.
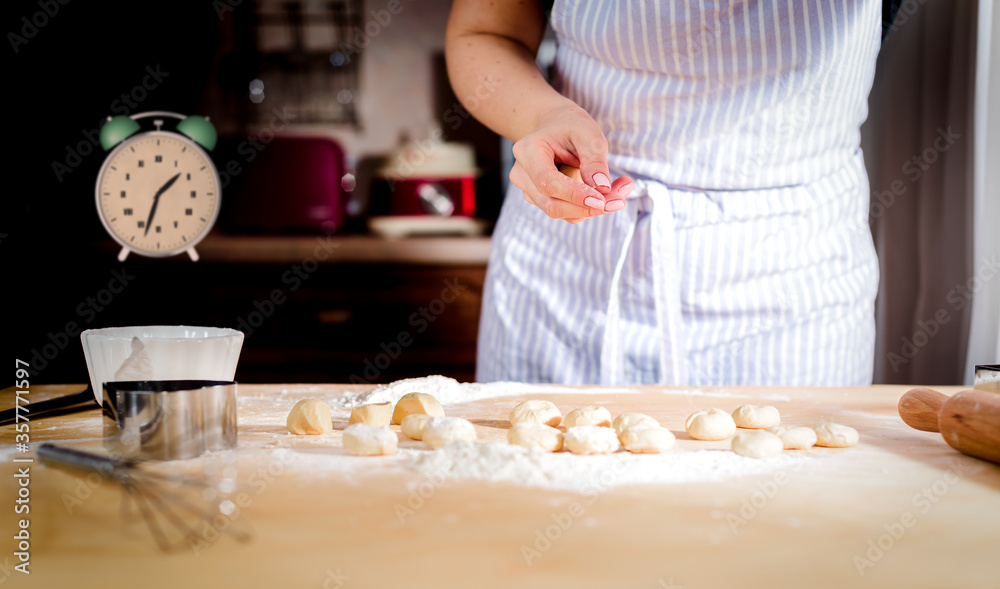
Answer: h=1 m=33
